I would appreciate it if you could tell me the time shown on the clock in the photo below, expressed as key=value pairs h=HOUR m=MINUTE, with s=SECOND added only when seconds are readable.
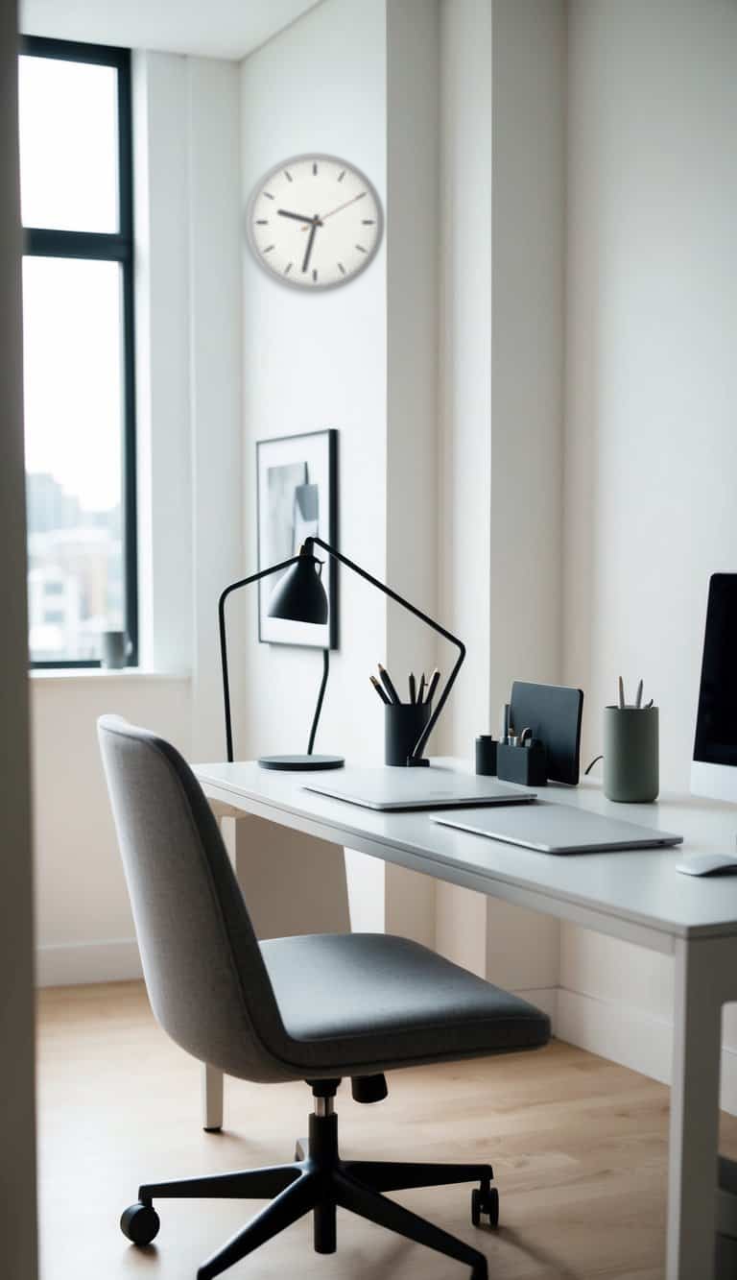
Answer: h=9 m=32 s=10
